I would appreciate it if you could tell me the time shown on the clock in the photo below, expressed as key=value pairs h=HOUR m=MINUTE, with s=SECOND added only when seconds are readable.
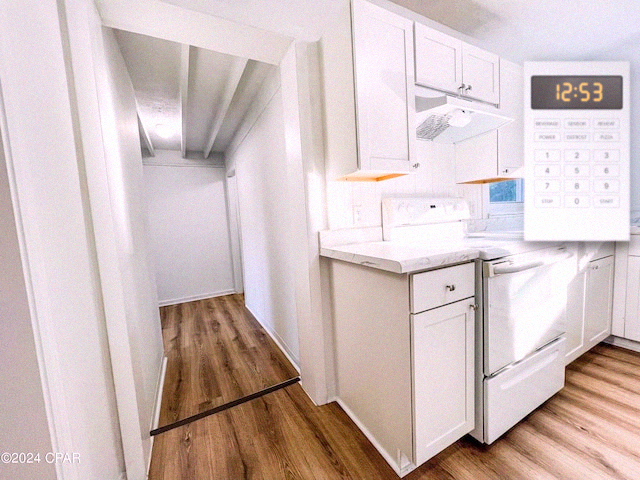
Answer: h=12 m=53
